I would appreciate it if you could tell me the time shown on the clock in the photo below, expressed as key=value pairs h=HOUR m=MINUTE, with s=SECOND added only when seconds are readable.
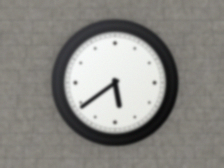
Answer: h=5 m=39
